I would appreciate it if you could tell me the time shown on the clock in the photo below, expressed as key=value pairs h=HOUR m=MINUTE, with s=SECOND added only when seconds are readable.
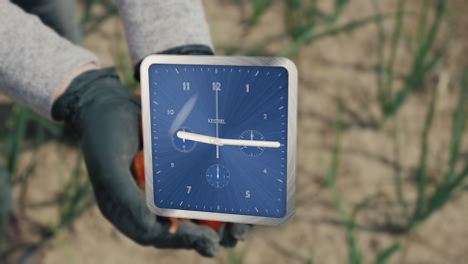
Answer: h=9 m=15
